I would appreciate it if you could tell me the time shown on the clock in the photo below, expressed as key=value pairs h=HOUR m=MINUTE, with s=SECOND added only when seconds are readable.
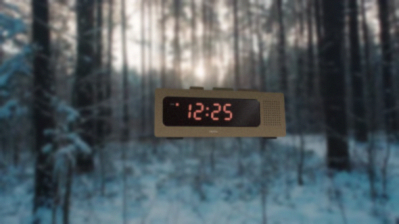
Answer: h=12 m=25
